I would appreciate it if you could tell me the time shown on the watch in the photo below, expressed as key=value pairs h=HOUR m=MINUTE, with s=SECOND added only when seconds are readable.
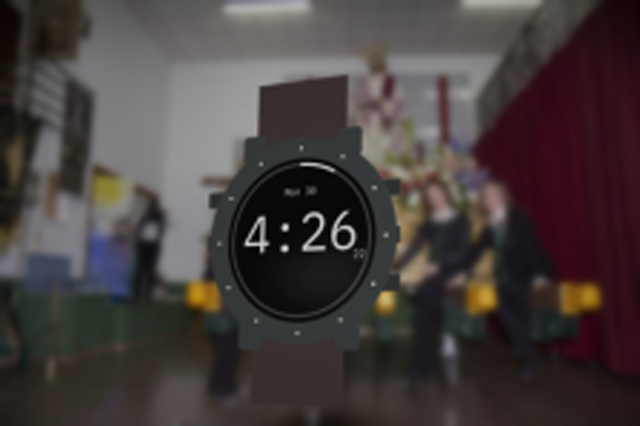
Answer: h=4 m=26
